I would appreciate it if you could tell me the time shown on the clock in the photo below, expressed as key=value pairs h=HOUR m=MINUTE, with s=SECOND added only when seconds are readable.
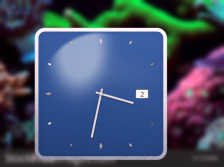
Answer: h=3 m=32
